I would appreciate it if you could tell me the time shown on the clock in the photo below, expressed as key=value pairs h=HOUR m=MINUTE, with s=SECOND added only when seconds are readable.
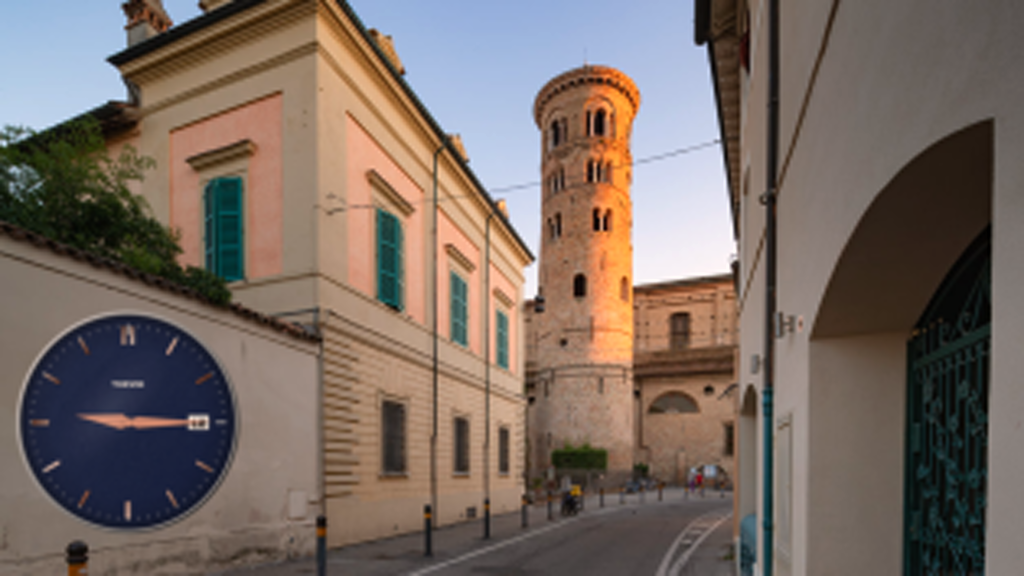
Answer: h=9 m=15
